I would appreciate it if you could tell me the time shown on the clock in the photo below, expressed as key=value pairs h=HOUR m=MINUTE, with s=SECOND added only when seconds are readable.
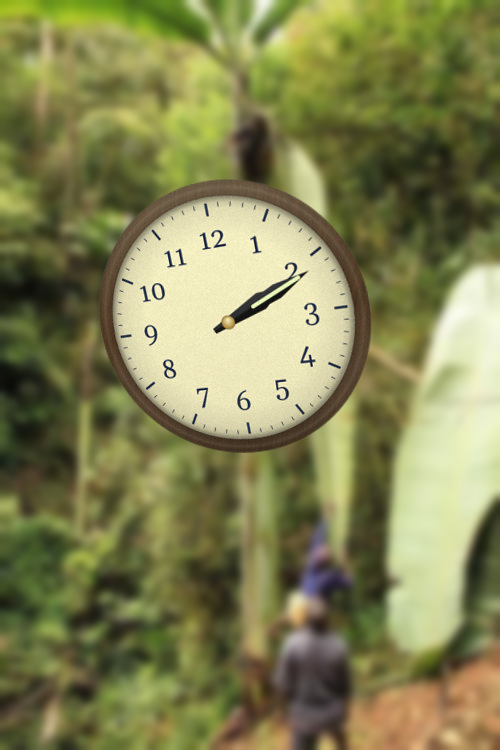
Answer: h=2 m=11
